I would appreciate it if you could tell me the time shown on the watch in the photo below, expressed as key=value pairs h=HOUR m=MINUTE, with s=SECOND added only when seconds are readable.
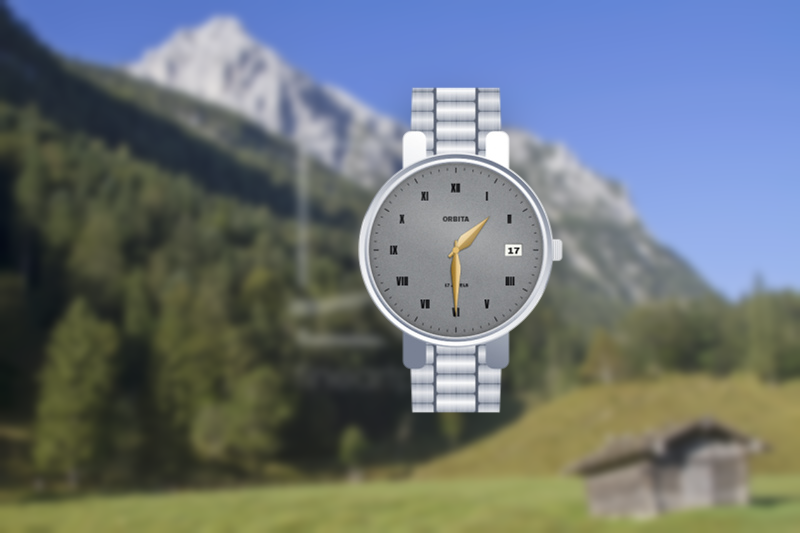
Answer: h=1 m=30
